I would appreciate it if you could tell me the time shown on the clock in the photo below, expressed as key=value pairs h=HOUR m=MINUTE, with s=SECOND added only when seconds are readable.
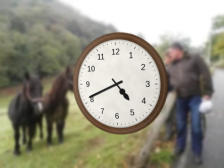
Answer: h=4 m=41
